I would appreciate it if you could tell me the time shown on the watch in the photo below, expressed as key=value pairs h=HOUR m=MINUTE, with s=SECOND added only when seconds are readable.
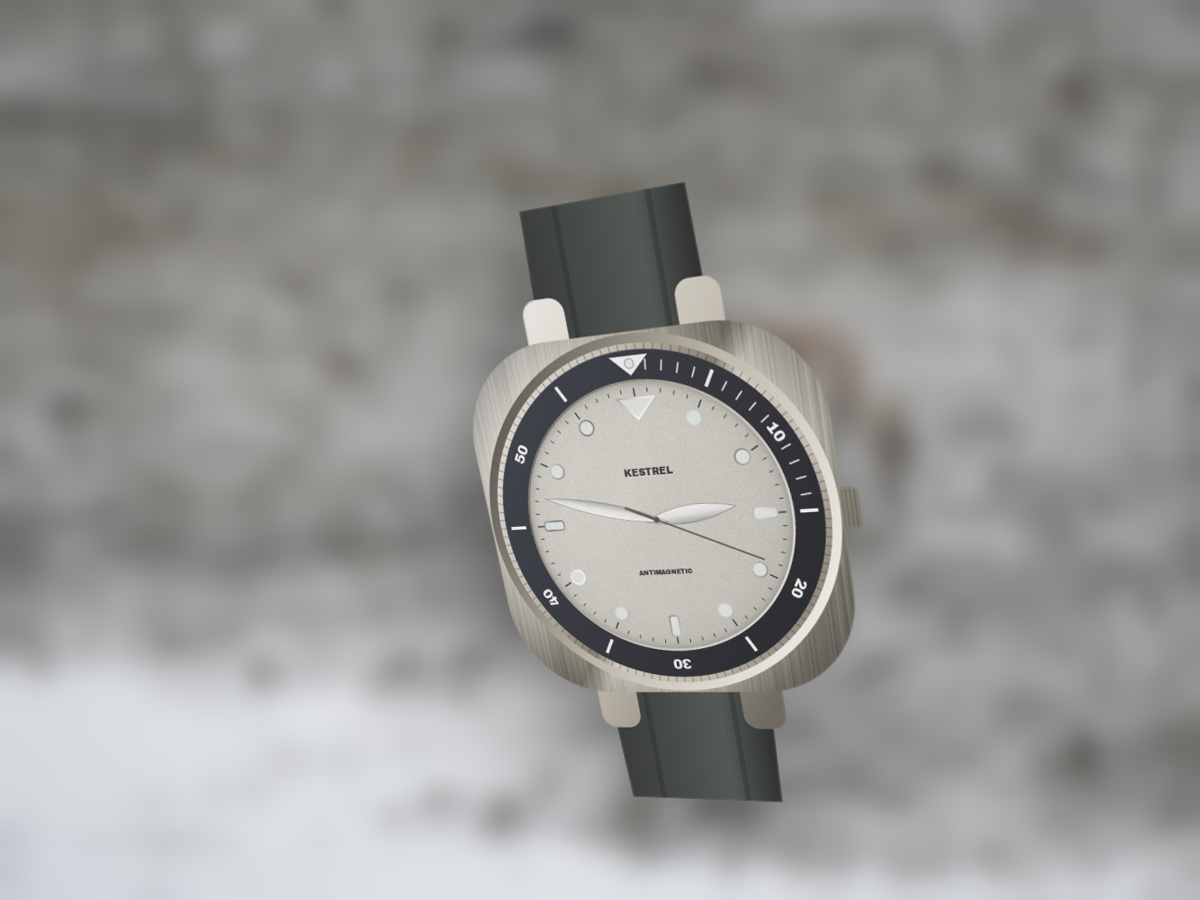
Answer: h=2 m=47 s=19
